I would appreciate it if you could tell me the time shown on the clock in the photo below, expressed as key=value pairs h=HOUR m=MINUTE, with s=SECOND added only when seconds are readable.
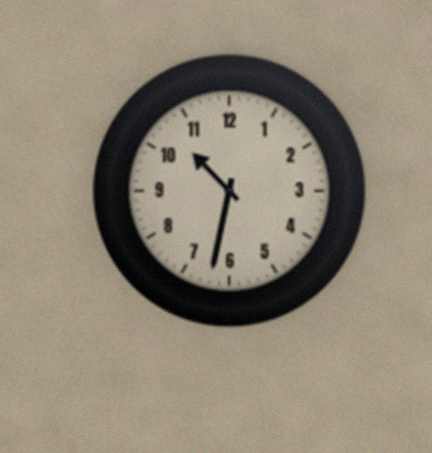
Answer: h=10 m=32
